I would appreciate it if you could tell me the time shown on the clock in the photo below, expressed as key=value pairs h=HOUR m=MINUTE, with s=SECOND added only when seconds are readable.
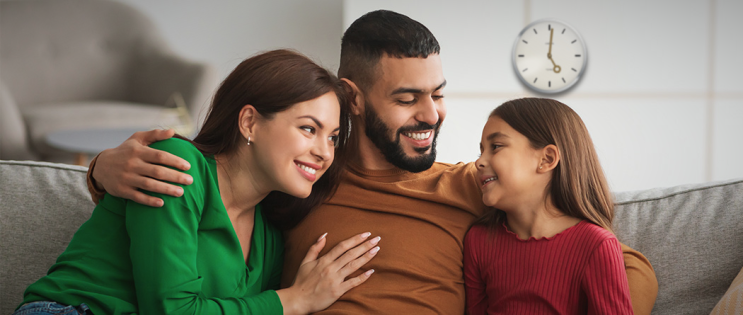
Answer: h=5 m=1
